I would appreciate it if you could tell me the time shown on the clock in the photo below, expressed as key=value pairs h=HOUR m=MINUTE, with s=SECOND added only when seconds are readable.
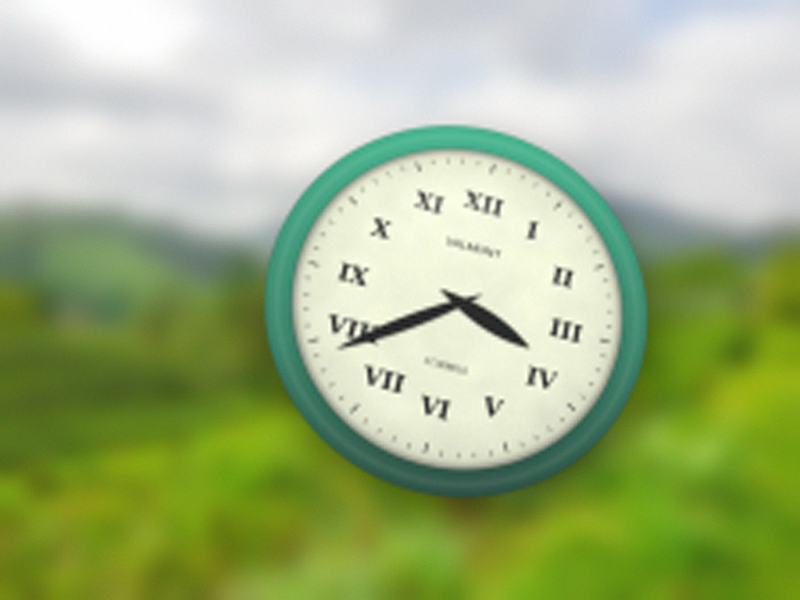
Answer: h=3 m=39
